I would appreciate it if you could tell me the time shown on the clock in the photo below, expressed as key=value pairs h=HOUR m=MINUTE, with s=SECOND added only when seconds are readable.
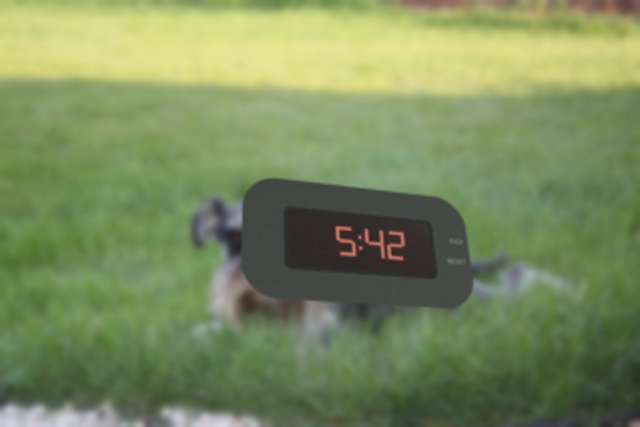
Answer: h=5 m=42
